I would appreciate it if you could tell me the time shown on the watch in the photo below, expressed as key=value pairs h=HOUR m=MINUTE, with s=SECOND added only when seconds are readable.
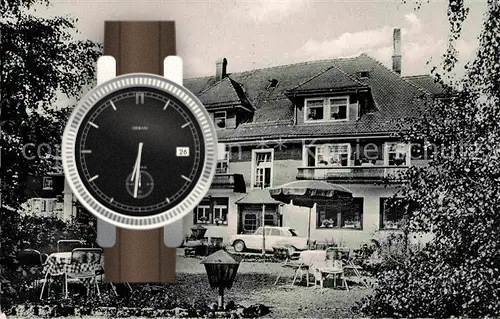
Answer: h=6 m=31
